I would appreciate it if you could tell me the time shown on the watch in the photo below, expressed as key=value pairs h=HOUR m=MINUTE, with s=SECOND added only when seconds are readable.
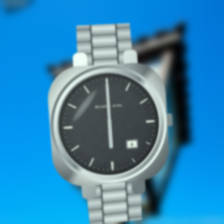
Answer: h=6 m=0
